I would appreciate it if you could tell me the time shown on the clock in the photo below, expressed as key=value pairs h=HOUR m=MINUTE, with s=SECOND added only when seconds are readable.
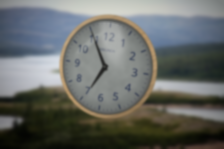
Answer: h=6 m=55
